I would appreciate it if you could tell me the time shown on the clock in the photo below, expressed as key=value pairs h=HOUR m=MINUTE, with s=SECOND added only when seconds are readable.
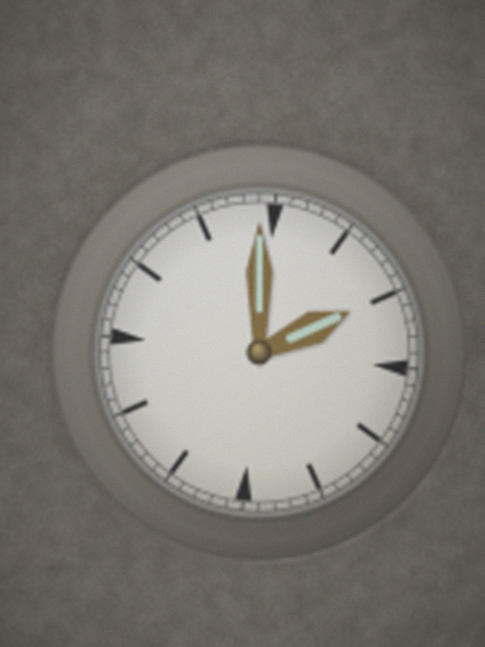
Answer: h=1 m=59
